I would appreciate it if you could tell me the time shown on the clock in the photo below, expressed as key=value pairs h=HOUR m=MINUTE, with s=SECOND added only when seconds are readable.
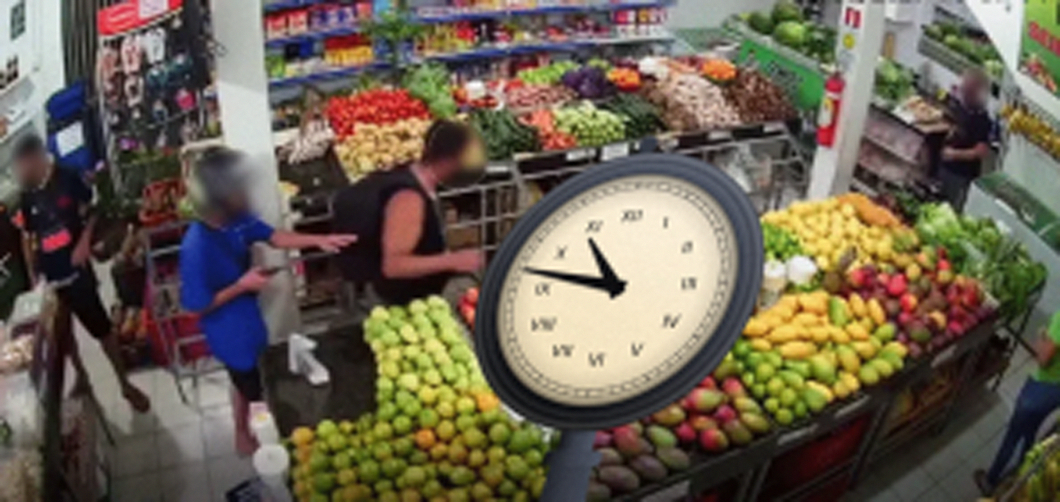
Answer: h=10 m=47
